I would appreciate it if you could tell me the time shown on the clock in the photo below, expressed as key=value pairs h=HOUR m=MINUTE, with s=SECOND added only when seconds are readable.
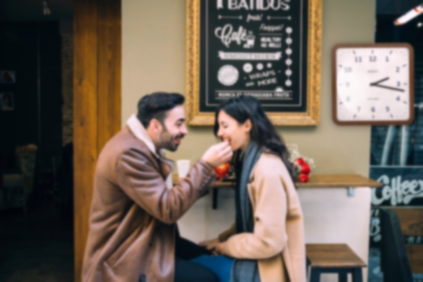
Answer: h=2 m=17
